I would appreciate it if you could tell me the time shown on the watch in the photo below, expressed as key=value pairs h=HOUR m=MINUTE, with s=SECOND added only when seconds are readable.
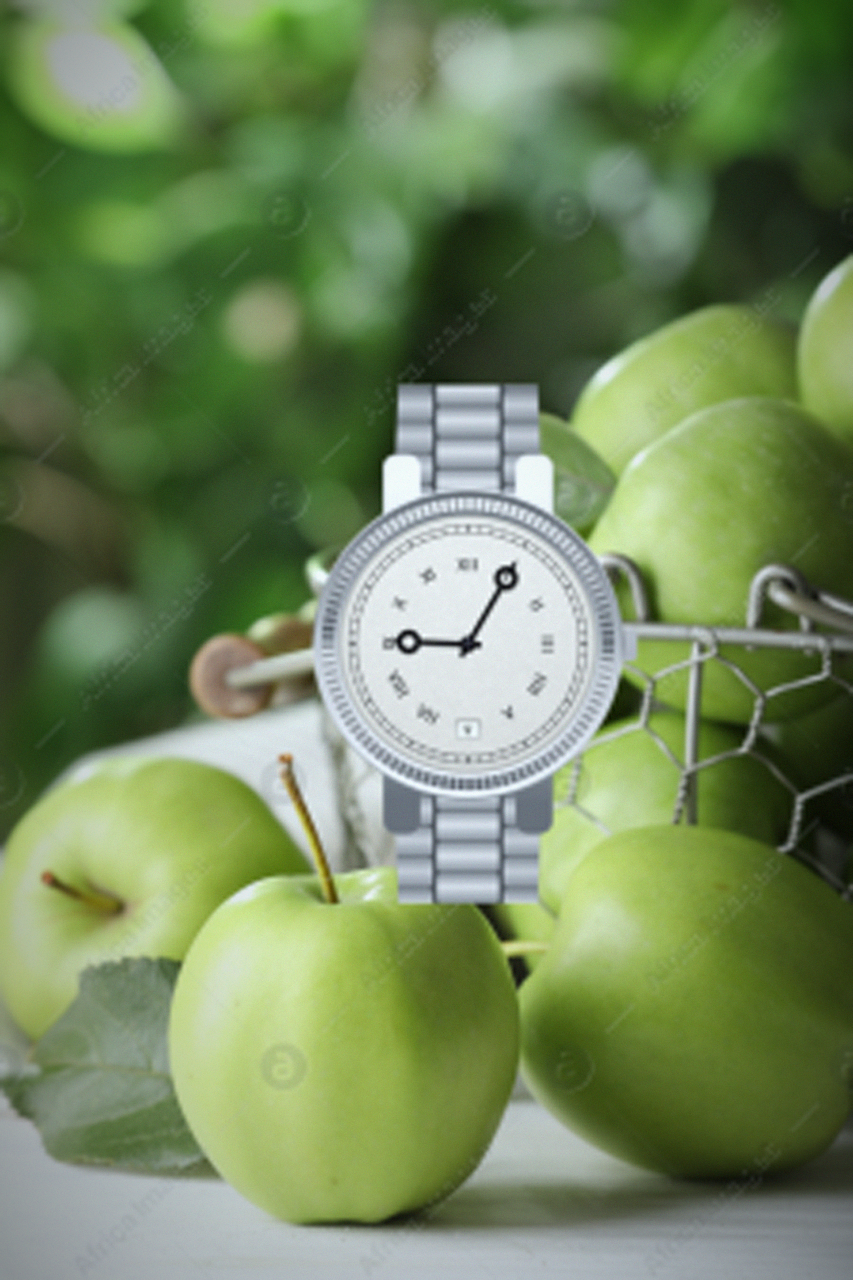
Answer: h=9 m=5
